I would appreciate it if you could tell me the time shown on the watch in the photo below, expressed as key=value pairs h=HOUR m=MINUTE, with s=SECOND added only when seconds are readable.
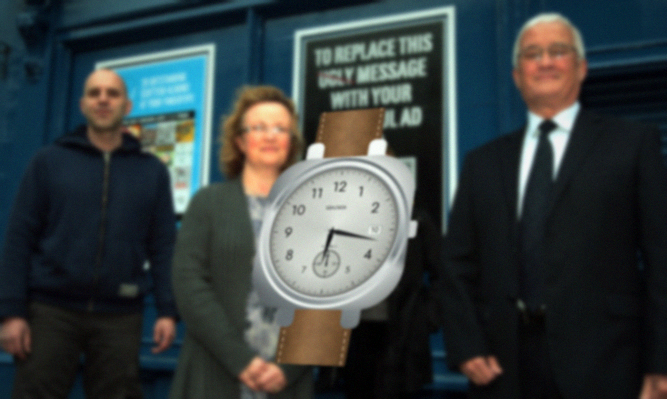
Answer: h=6 m=17
